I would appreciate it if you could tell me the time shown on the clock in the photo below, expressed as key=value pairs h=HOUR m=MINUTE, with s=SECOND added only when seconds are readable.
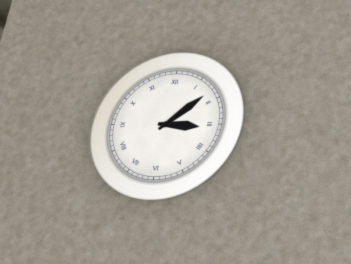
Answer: h=3 m=8
